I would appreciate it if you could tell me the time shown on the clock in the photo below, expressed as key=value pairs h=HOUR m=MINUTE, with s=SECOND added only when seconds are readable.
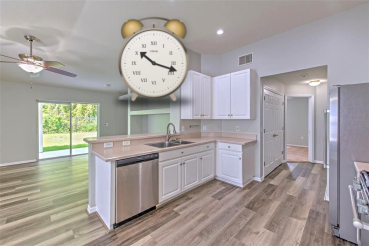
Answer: h=10 m=18
